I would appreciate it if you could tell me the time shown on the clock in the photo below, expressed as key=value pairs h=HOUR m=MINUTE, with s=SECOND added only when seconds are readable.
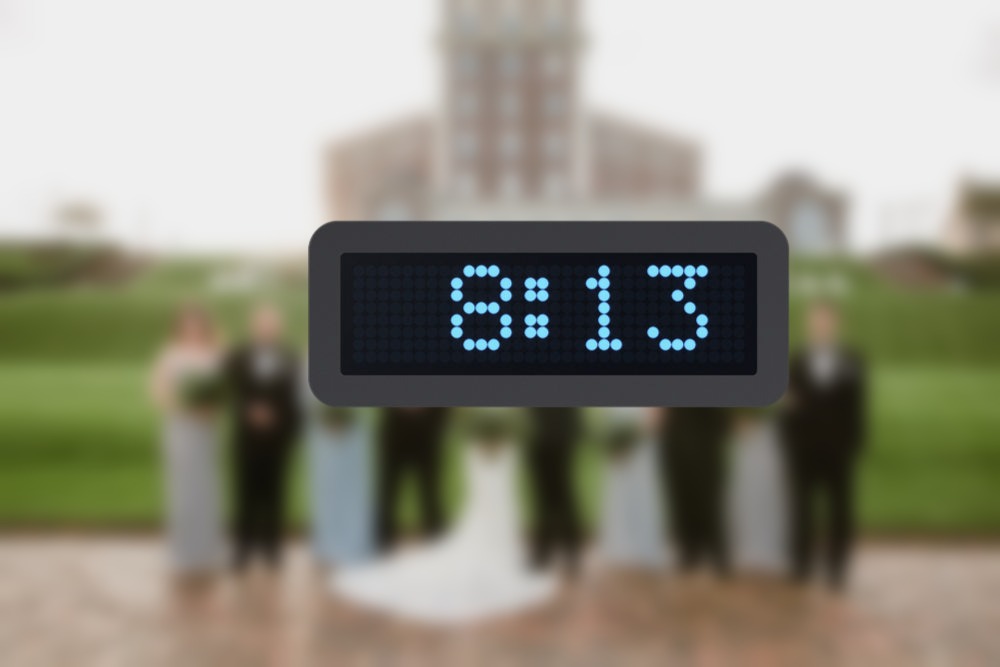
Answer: h=8 m=13
